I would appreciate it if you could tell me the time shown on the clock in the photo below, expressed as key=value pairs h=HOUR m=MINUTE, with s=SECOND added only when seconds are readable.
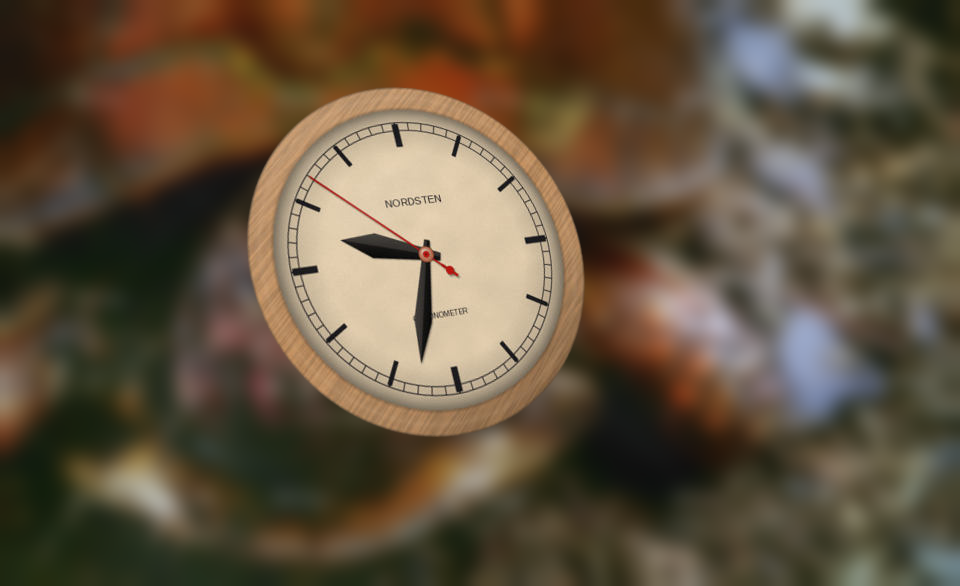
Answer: h=9 m=32 s=52
